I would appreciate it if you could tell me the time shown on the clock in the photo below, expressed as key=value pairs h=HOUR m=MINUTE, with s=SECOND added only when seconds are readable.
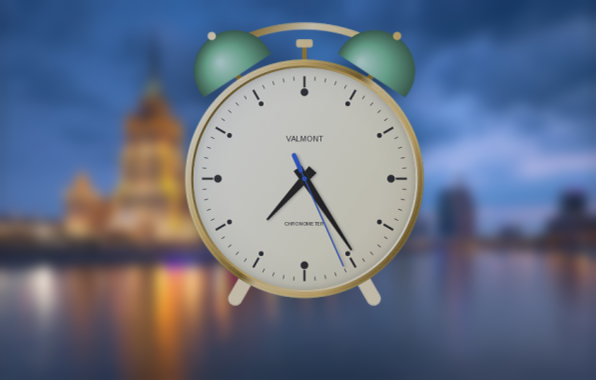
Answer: h=7 m=24 s=26
